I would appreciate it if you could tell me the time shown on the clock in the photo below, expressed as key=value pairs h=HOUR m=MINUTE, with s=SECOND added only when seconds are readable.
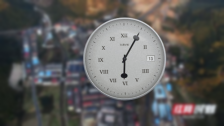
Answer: h=6 m=5
